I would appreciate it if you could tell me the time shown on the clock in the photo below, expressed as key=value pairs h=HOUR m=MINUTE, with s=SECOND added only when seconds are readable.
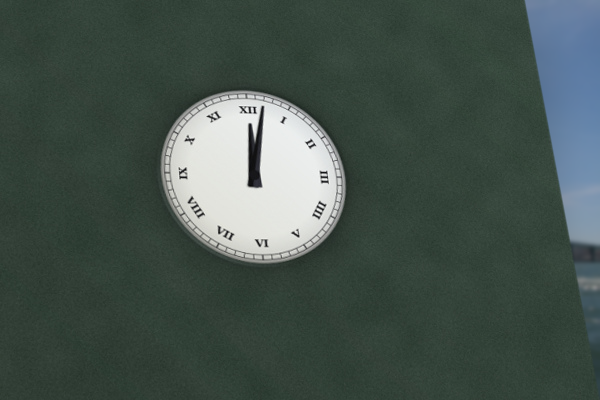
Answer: h=12 m=2
